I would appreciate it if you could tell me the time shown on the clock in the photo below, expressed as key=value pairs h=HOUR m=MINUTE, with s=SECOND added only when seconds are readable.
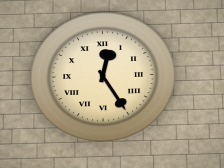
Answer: h=12 m=25
